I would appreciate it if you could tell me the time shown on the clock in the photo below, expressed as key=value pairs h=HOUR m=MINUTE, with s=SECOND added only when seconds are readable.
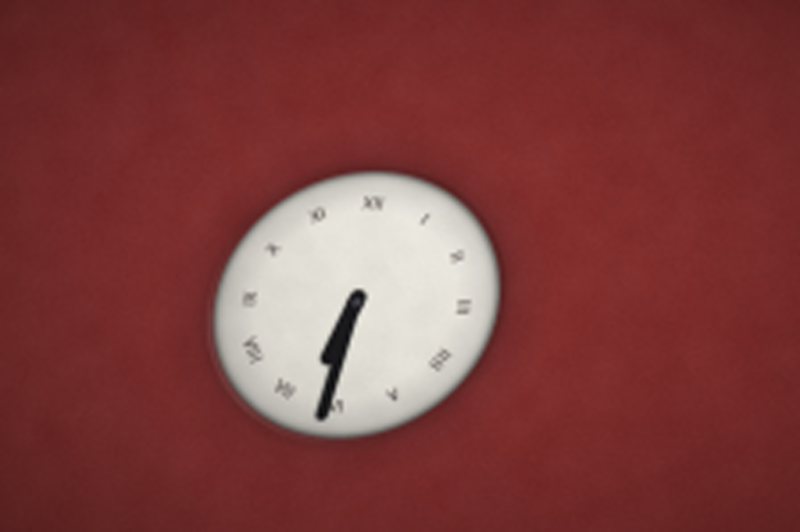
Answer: h=6 m=31
